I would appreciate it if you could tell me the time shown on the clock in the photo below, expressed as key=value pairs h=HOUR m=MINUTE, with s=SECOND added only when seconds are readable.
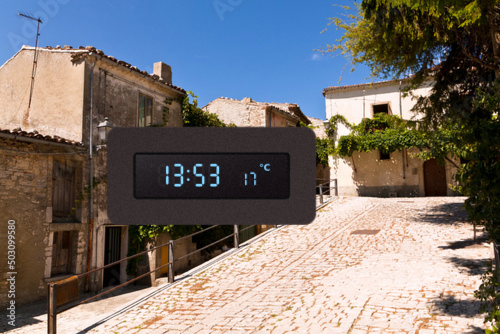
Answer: h=13 m=53
